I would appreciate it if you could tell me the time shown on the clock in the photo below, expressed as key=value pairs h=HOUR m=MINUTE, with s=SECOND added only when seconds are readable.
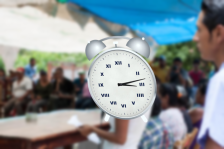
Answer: h=3 m=13
